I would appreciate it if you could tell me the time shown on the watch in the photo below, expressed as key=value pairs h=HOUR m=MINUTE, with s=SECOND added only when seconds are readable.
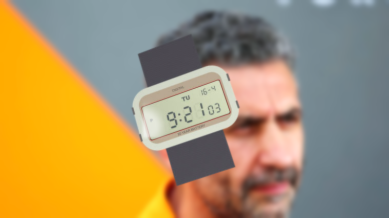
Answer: h=9 m=21 s=3
